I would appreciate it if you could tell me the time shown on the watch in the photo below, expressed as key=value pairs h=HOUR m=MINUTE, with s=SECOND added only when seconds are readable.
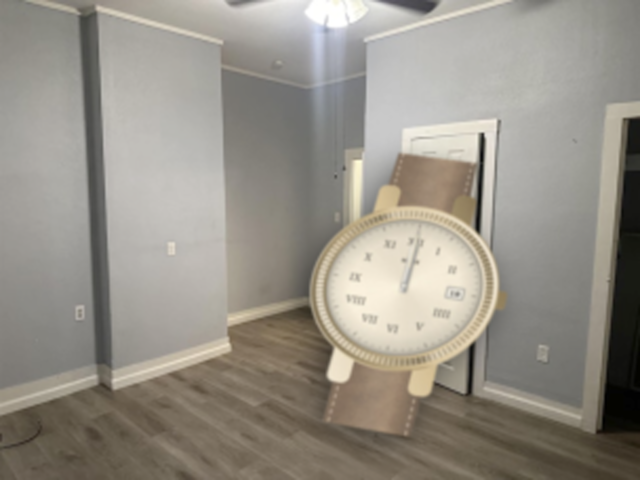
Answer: h=12 m=0
